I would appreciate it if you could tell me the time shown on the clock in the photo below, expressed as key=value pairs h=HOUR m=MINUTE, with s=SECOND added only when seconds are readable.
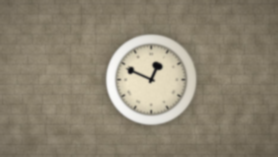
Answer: h=12 m=49
